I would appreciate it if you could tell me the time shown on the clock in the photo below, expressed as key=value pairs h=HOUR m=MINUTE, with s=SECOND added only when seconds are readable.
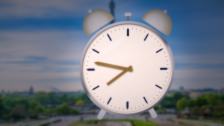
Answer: h=7 m=47
